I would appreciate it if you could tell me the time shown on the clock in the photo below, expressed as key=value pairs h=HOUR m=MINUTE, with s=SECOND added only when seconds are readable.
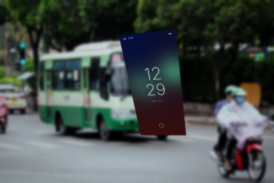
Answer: h=12 m=29
